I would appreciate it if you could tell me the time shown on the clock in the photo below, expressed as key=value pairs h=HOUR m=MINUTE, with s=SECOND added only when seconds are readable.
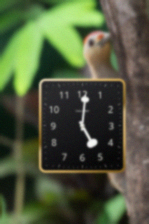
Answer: h=5 m=1
